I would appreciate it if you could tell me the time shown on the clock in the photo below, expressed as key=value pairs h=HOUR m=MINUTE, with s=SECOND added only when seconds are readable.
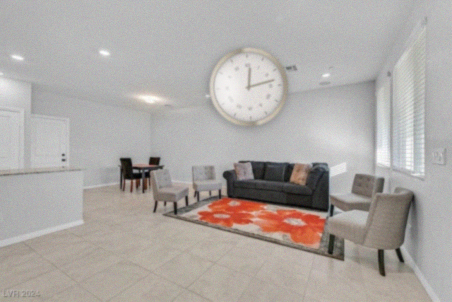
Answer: h=12 m=13
